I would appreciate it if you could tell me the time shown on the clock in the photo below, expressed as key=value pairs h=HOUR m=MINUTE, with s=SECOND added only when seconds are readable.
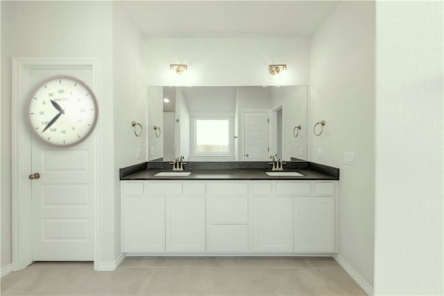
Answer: h=10 m=38
